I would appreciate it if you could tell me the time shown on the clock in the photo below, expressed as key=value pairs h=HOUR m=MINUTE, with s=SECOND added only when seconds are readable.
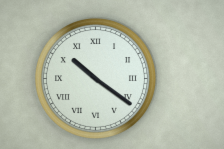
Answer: h=10 m=21
